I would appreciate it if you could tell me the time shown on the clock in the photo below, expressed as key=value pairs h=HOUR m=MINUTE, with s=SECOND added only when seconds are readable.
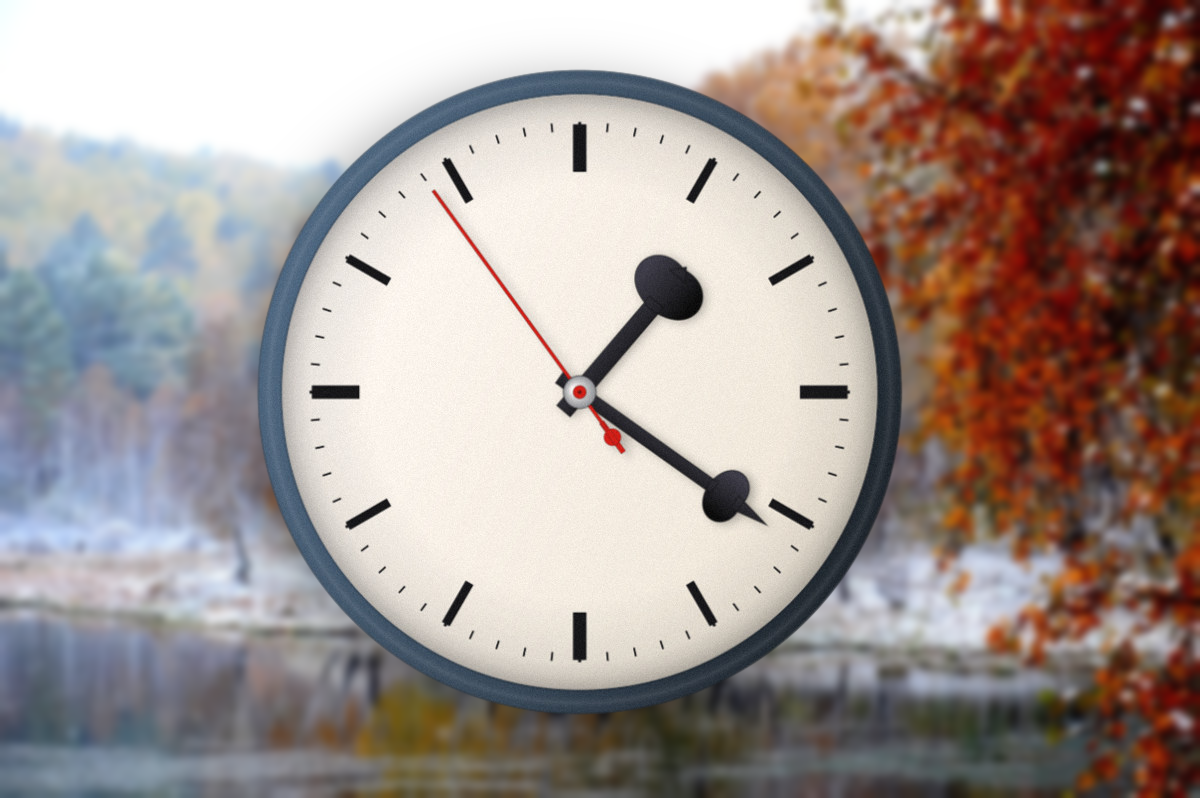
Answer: h=1 m=20 s=54
